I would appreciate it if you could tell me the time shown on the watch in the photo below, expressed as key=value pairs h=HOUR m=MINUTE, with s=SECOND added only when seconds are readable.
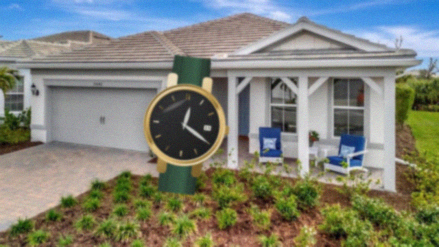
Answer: h=12 m=20
